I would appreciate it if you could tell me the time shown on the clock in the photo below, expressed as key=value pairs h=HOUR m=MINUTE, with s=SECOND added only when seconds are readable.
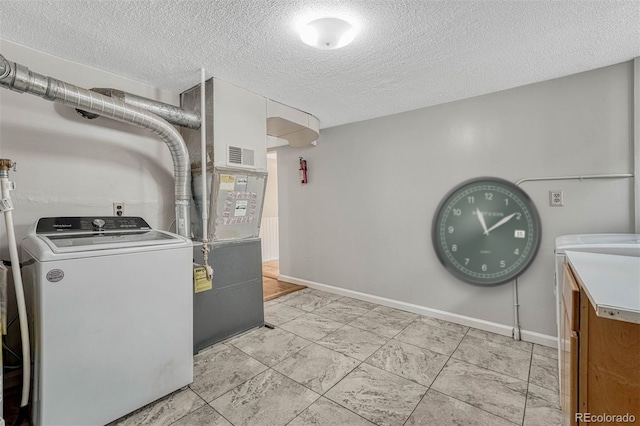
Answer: h=11 m=9
